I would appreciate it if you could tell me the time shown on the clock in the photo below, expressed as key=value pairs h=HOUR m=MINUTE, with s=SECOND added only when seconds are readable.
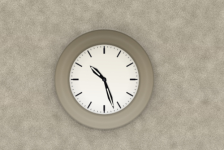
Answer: h=10 m=27
